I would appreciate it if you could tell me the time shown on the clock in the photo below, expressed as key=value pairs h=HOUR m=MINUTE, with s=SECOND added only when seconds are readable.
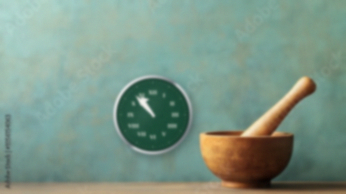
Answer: h=10 m=53
